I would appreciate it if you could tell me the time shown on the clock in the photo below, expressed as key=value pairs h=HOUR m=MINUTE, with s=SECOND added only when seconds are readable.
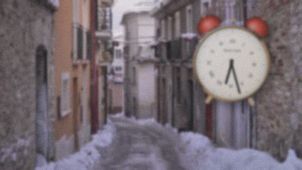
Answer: h=6 m=27
